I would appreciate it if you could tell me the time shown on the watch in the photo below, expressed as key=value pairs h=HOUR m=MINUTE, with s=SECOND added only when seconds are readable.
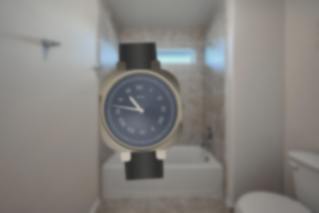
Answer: h=10 m=47
